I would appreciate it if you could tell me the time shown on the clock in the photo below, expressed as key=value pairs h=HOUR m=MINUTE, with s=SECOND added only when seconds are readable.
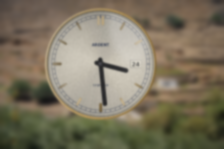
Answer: h=3 m=29
